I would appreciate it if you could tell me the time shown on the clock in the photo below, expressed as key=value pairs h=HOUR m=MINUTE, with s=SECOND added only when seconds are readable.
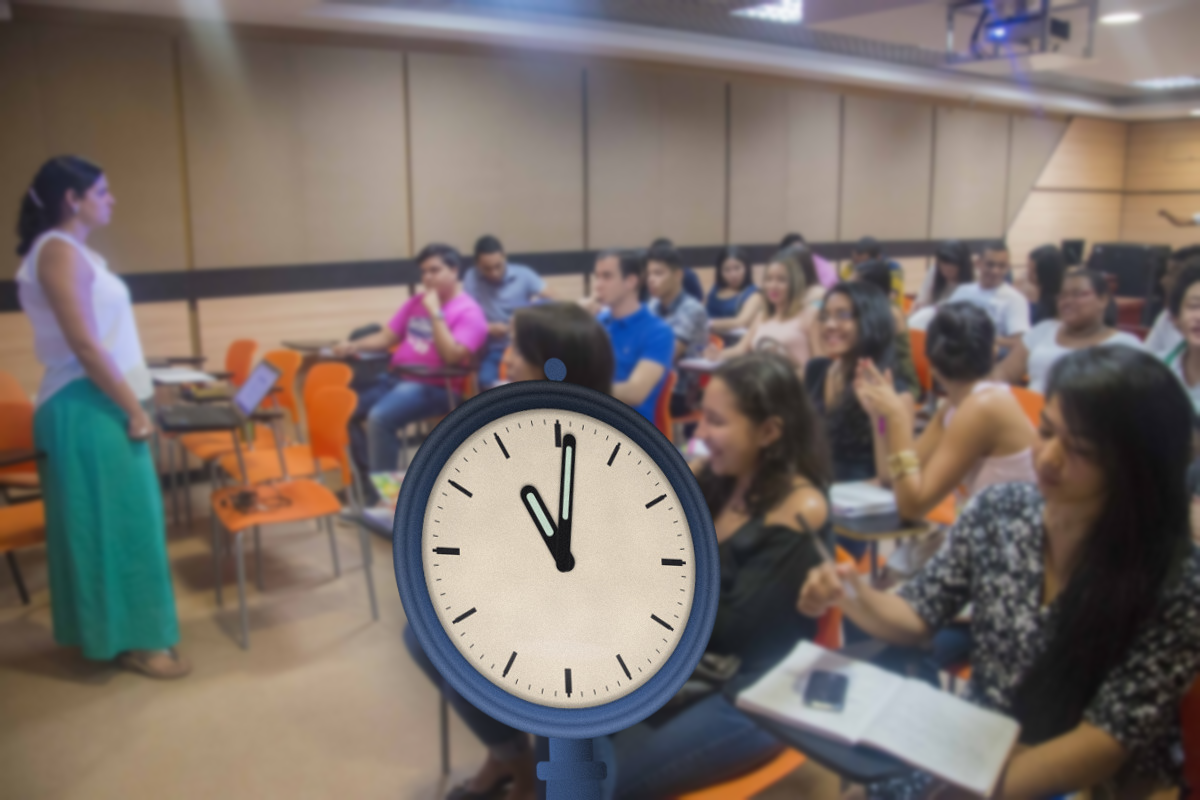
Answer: h=11 m=1
